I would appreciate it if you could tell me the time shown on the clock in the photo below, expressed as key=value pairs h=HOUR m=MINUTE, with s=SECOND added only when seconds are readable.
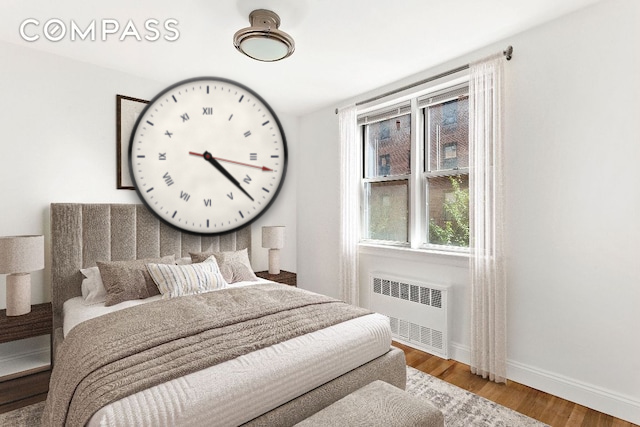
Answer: h=4 m=22 s=17
